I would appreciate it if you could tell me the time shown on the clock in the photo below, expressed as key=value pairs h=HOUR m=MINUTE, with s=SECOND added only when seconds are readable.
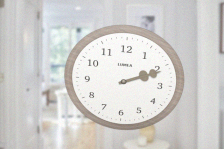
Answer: h=2 m=11
